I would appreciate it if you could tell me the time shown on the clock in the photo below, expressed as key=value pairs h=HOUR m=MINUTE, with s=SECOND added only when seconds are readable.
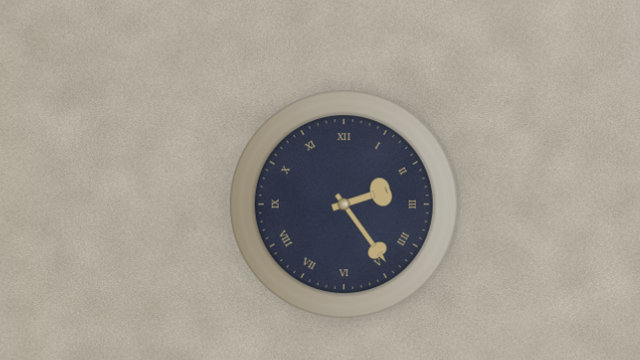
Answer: h=2 m=24
